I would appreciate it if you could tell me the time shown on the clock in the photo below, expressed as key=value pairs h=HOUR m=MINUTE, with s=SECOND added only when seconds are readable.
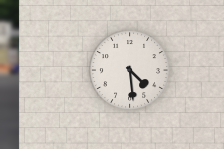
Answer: h=4 m=29
